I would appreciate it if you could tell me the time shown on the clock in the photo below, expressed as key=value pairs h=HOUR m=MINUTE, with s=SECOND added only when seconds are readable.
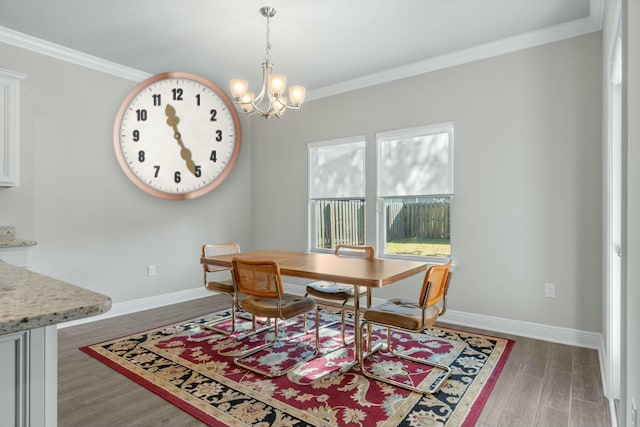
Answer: h=11 m=26
